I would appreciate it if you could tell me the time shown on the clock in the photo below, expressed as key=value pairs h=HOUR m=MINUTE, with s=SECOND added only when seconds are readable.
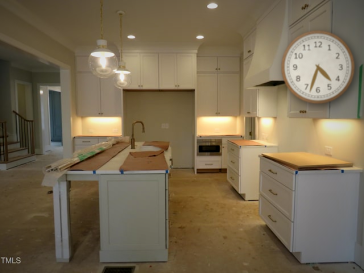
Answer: h=4 m=33
